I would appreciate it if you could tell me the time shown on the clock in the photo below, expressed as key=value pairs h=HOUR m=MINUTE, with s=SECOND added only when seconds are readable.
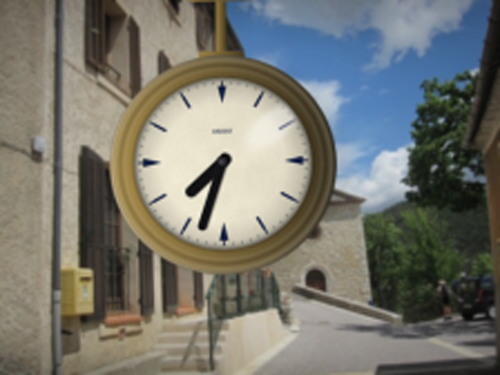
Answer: h=7 m=33
